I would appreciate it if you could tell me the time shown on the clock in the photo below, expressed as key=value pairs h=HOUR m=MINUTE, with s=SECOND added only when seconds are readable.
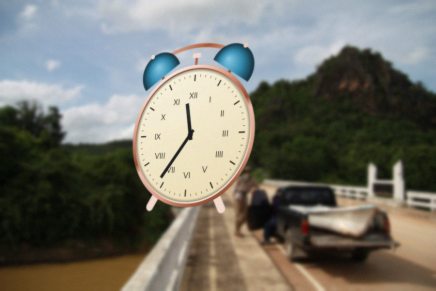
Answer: h=11 m=36
